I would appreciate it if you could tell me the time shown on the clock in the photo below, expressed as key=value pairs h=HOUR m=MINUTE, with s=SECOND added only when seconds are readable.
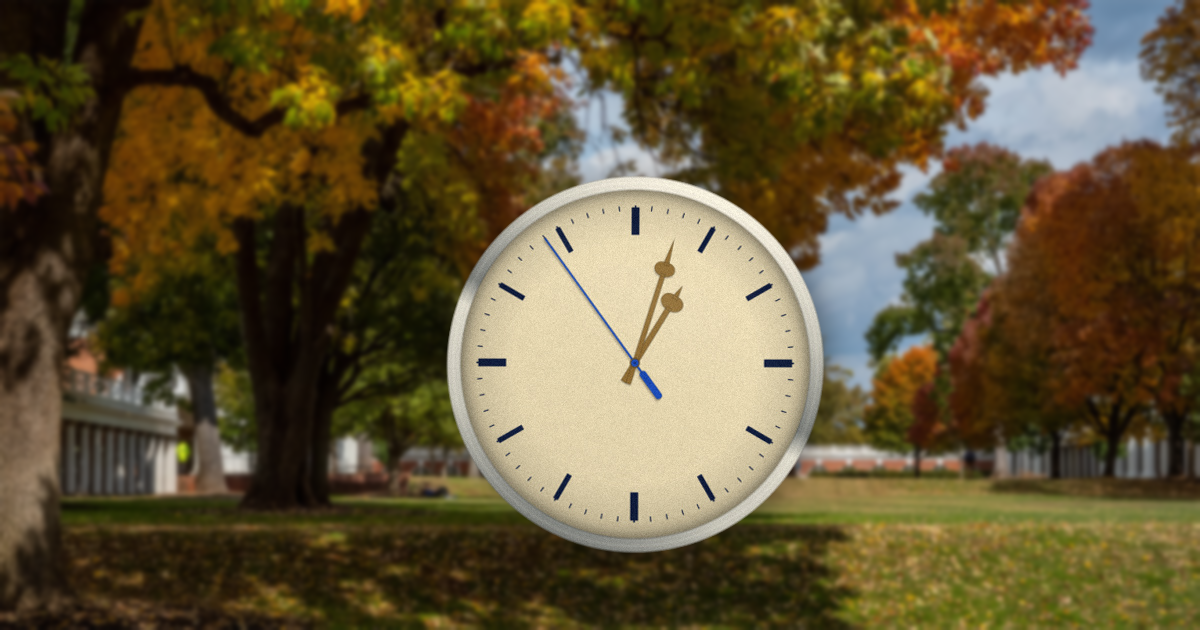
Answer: h=1 m=2 s=54
